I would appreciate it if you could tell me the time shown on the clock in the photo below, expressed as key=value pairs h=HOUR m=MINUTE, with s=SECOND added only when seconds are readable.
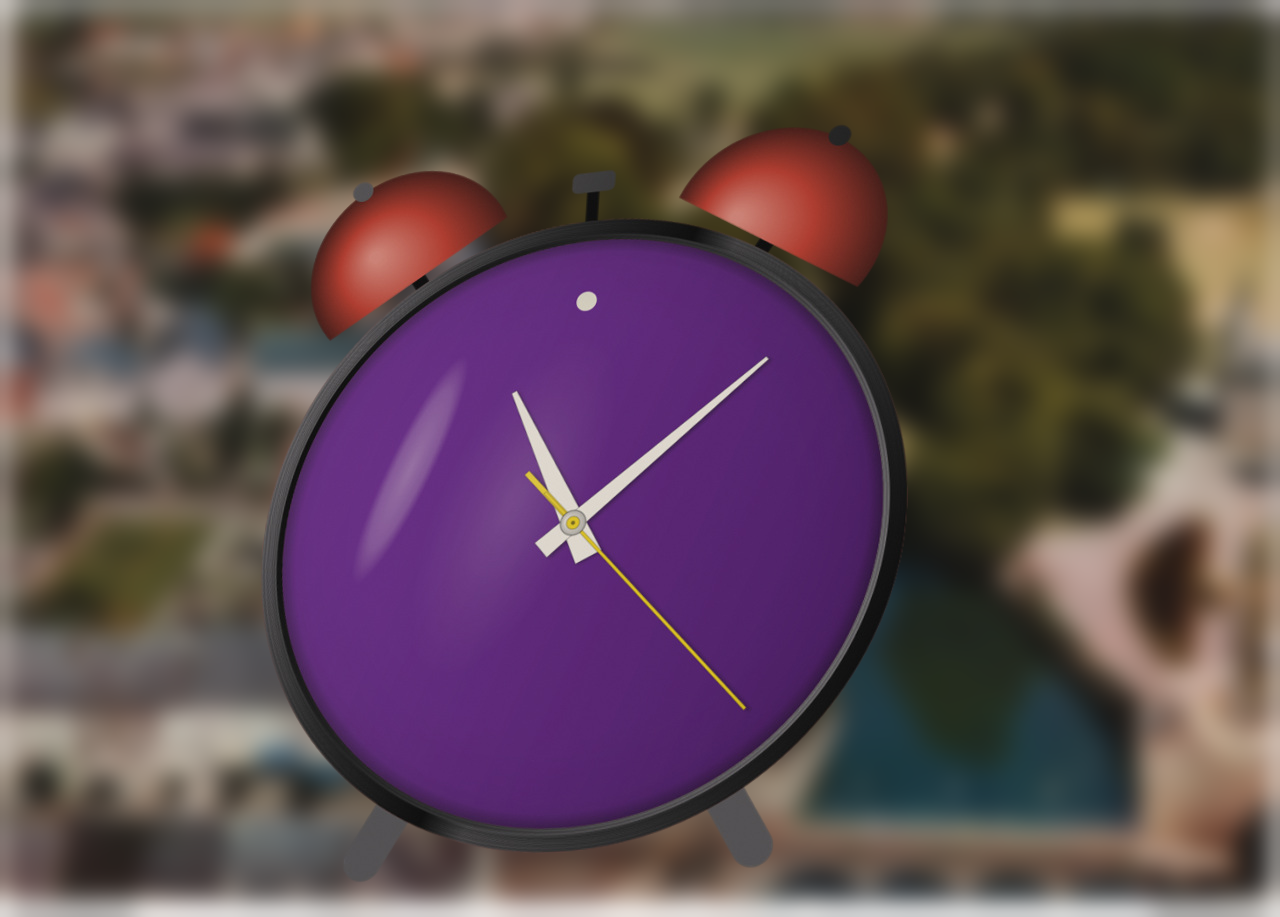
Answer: h=11 m=8 s=23
